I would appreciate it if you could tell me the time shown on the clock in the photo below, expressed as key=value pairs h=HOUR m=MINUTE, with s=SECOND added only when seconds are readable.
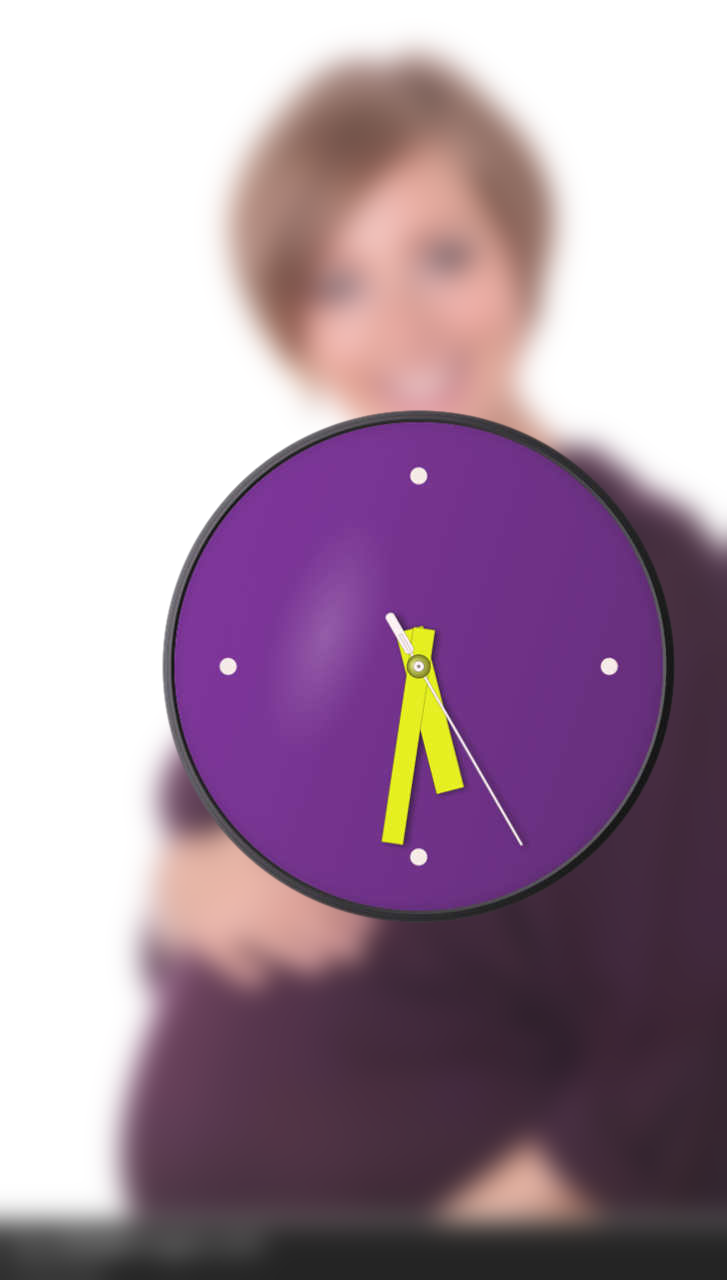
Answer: h=5 m=31 s=25
